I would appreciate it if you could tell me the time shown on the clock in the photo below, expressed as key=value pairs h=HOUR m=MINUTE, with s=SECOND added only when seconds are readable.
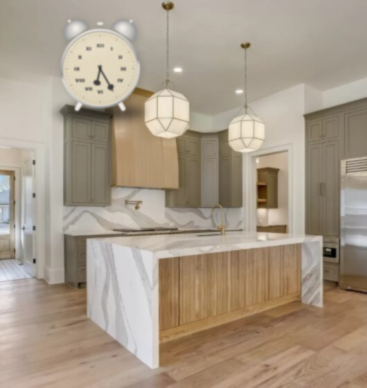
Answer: h=6 m=25
